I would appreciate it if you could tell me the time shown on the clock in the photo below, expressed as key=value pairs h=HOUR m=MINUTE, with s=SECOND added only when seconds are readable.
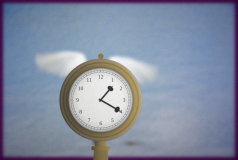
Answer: h=1 m=20
